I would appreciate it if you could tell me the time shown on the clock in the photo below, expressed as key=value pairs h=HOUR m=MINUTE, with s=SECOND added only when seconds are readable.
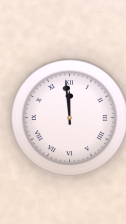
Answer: h=11 m=59
